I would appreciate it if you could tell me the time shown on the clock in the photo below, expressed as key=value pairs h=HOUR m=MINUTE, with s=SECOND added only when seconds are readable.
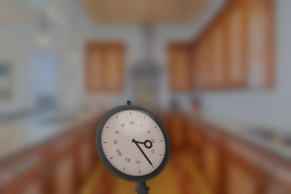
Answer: h=3 m=25
